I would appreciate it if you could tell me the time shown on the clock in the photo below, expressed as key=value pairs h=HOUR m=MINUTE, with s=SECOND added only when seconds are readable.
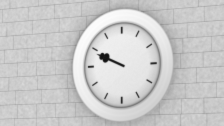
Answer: h=9 m=49
